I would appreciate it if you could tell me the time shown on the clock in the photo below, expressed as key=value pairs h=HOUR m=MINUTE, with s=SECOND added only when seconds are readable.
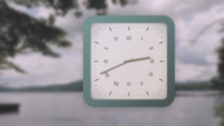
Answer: h=2 m=41
